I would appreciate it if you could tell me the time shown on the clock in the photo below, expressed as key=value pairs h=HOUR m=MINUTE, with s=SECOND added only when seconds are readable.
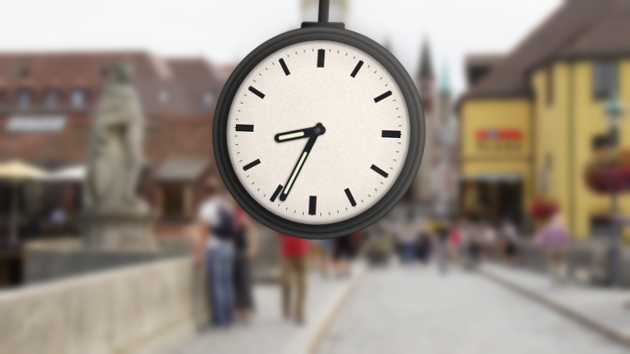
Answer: h=8 m=34
